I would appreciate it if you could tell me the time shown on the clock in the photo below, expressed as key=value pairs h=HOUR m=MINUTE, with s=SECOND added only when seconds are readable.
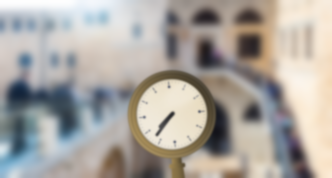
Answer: h=7 m=37
